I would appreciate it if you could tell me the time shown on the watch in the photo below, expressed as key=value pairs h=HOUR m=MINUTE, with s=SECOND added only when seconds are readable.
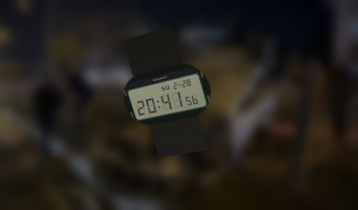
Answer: h=20 m=41 s=56
